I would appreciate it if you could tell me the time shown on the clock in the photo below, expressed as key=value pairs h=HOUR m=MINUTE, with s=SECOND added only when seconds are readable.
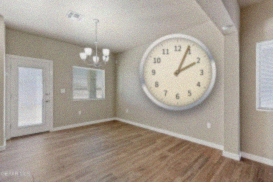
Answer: h=2 m=4
